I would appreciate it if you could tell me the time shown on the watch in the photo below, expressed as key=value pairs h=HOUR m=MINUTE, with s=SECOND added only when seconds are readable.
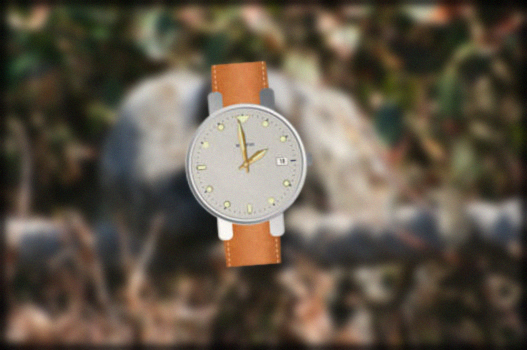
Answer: h=1 m=59
